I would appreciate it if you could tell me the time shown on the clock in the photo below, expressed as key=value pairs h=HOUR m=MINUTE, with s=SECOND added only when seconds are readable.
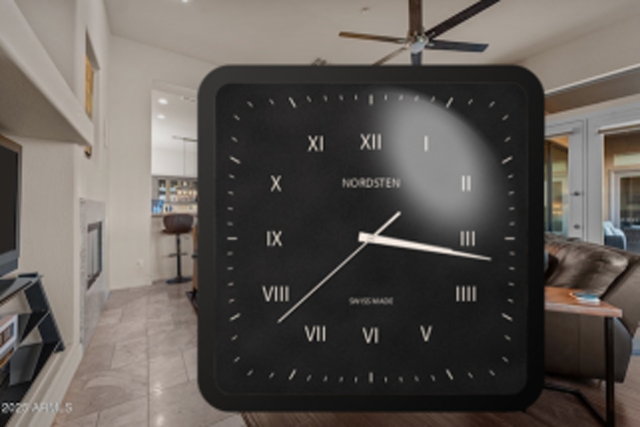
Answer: h=3 m=16 s=38
